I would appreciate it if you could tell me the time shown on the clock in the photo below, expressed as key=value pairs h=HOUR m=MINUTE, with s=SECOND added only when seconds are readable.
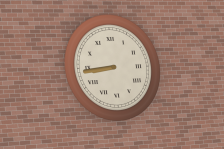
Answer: h=8 m=44
